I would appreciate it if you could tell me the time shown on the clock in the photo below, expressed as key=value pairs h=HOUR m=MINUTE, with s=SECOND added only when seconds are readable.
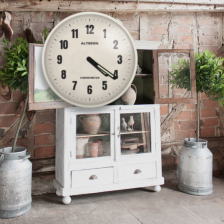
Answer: h=4 m=21
